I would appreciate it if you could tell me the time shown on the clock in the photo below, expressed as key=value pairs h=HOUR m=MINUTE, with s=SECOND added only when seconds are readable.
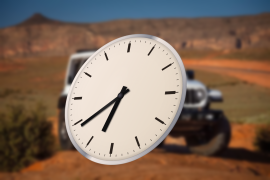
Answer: h=6 m=39
